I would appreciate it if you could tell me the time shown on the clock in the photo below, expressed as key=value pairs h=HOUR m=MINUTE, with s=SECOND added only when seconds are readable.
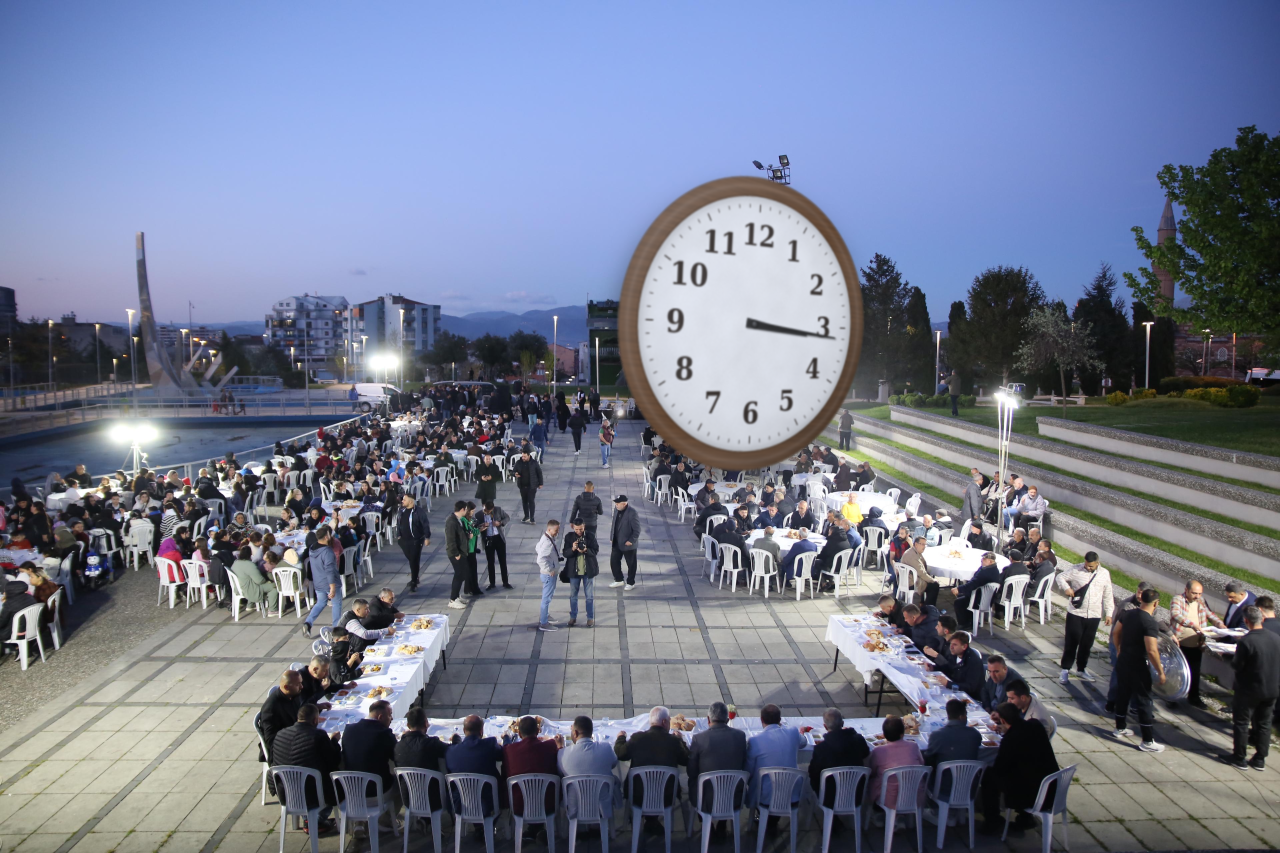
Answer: h=3 m=16
